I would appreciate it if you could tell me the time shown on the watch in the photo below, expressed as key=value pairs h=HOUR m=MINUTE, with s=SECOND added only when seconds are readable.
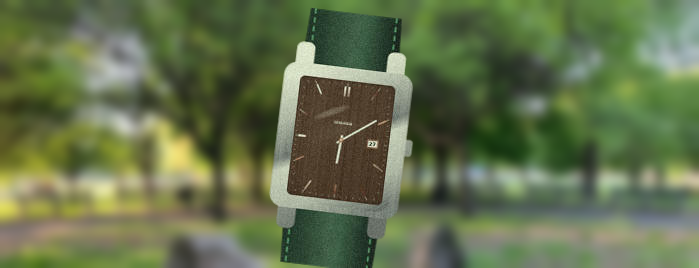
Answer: h=6 m=9
